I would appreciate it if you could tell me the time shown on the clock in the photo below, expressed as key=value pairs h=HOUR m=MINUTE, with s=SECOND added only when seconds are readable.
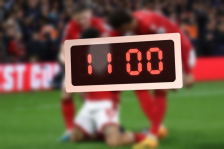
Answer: h=11 m=0
